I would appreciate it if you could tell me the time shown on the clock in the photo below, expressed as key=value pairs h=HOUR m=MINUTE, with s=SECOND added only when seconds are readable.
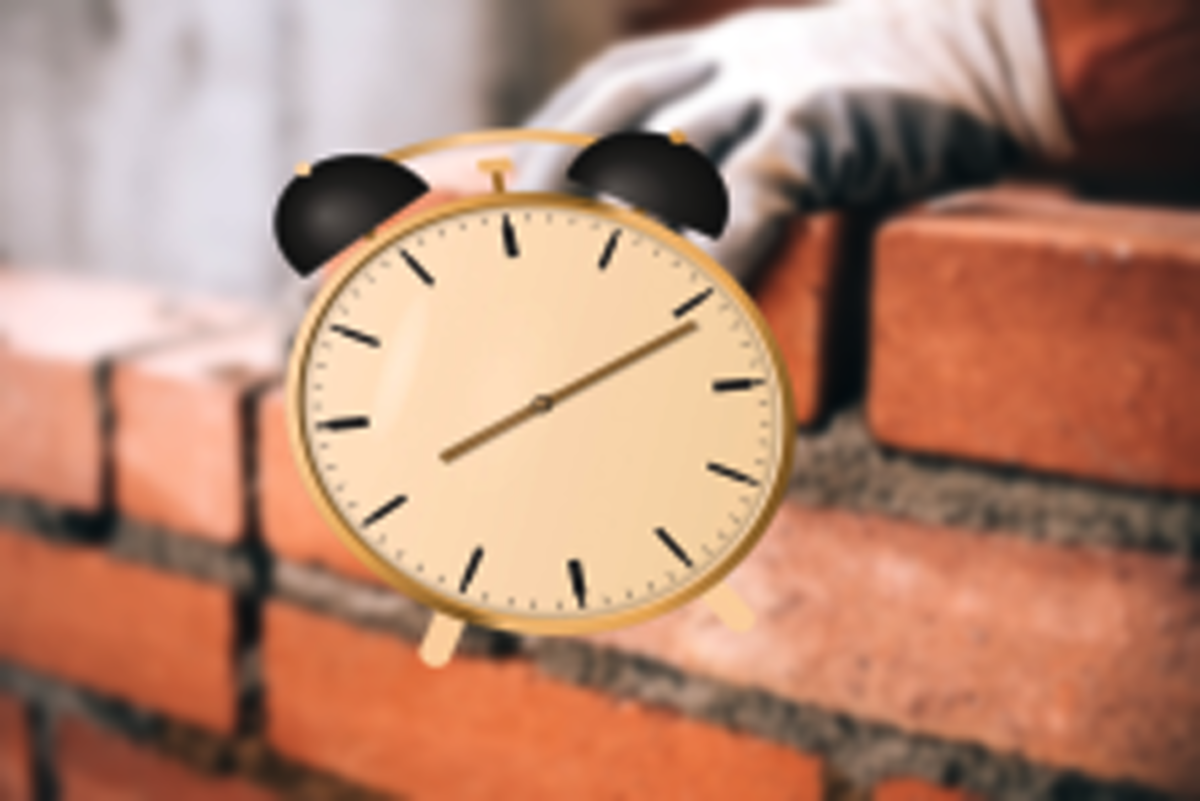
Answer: h=8 m=11
